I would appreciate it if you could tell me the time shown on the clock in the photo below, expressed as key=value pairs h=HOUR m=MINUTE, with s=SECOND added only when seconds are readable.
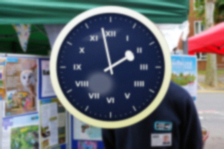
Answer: h=1 m=58
